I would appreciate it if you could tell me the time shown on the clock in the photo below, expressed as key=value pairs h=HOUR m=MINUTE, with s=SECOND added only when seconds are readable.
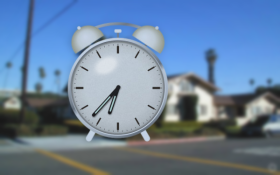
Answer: h=6 m=37
